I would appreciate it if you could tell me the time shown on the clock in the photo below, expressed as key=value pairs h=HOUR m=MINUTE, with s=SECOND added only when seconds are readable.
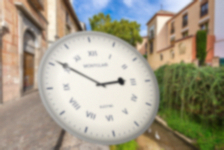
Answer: h=2 m=51
